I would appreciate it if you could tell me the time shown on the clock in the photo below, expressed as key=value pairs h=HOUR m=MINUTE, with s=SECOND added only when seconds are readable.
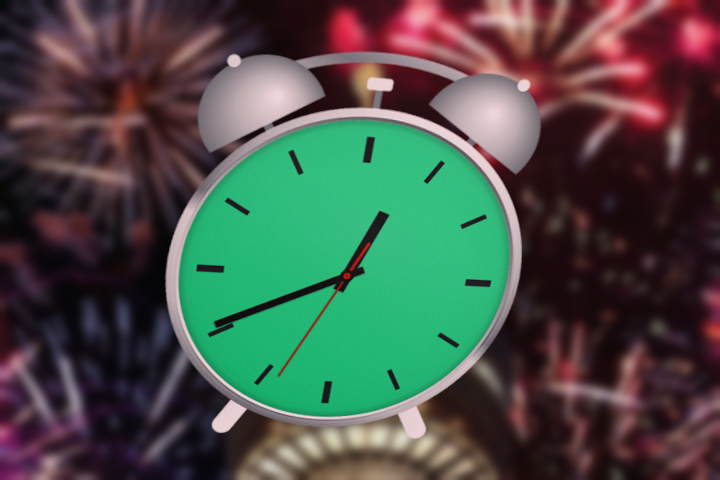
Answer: h=12 m=40 s=34
